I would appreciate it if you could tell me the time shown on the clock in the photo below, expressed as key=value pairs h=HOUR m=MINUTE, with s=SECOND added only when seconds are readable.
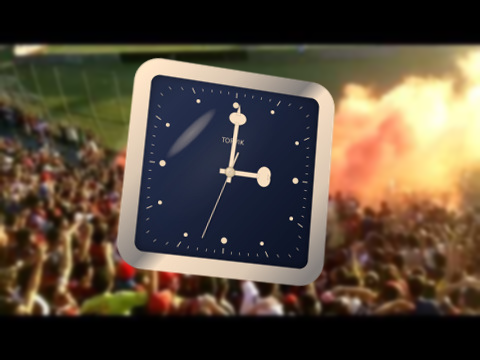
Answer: h=3 m=0 s=33
